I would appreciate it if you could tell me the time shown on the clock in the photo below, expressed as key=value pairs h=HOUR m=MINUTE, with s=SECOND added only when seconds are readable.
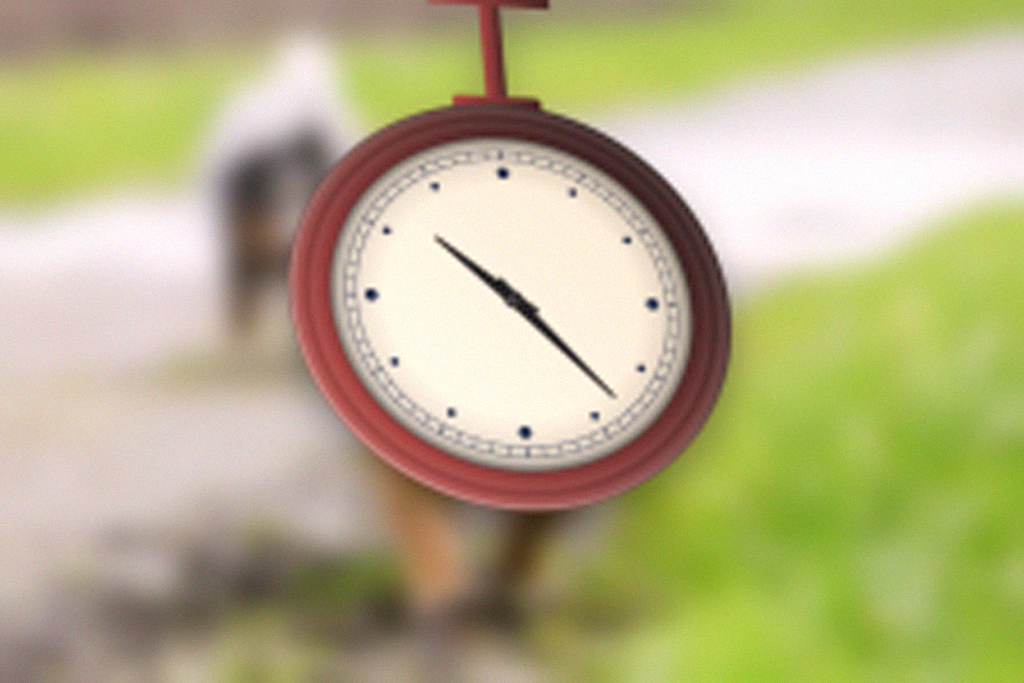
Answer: h=10 m=23
